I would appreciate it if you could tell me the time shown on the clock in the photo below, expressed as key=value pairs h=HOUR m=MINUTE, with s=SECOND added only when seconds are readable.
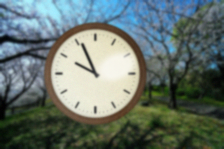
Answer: h=9 m=56
